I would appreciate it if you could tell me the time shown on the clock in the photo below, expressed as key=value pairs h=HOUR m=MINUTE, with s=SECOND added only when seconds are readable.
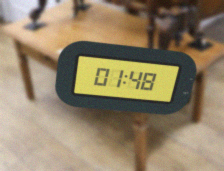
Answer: h=1 m=48
